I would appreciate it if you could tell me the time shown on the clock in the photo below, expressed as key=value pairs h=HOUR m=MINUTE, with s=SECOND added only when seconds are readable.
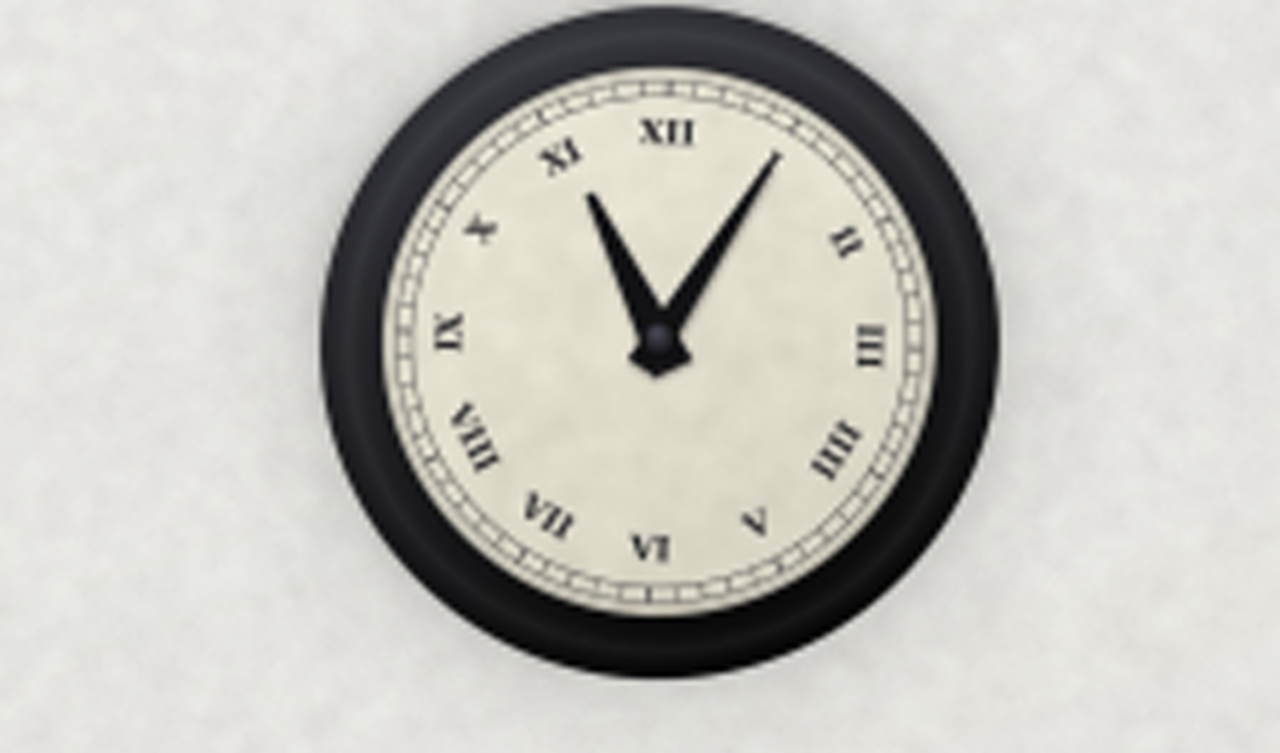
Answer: h=11 m=5
